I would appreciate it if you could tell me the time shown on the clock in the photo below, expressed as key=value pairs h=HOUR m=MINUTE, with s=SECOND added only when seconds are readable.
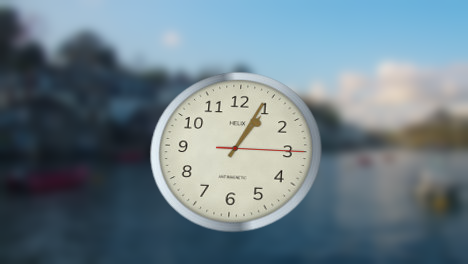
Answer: h=1 m=4 s=15
